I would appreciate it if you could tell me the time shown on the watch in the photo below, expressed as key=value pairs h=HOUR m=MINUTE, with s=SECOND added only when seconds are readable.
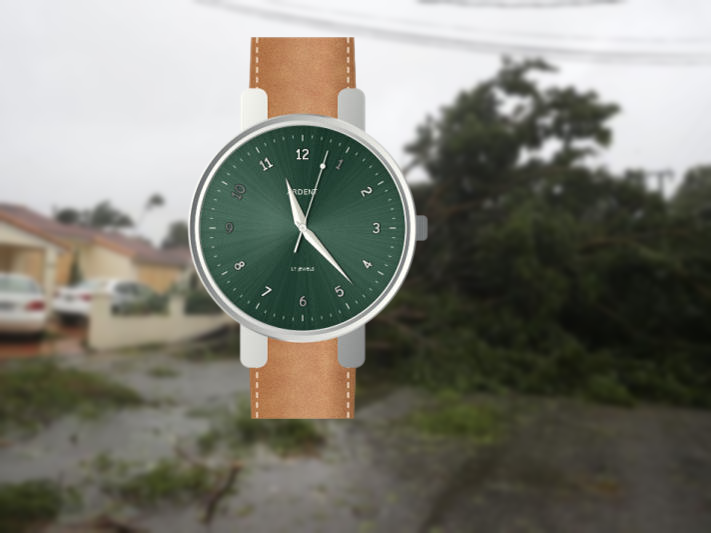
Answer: h=11 m=23 s=3
